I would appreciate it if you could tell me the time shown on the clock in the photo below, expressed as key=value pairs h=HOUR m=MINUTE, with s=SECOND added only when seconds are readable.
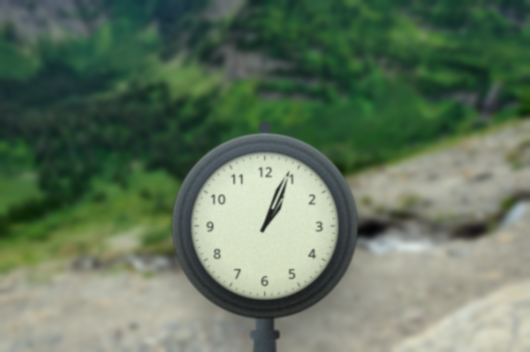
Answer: h=1 m=4
